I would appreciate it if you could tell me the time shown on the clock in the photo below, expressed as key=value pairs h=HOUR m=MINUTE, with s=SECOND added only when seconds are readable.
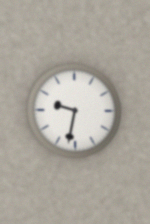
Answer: h=9 m=32
